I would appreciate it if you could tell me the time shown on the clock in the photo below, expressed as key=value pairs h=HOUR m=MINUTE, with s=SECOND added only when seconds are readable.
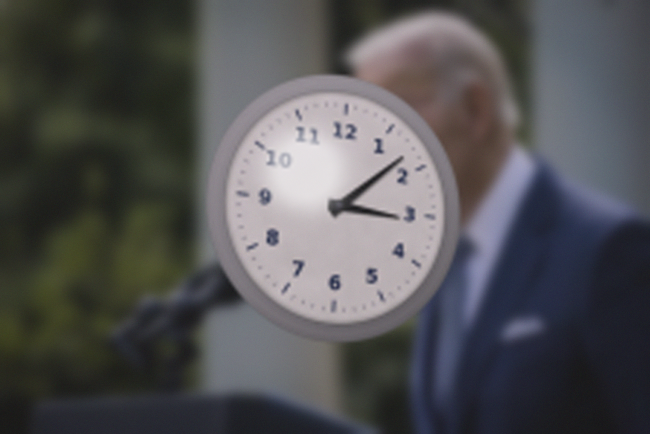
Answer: h=3 m=8
